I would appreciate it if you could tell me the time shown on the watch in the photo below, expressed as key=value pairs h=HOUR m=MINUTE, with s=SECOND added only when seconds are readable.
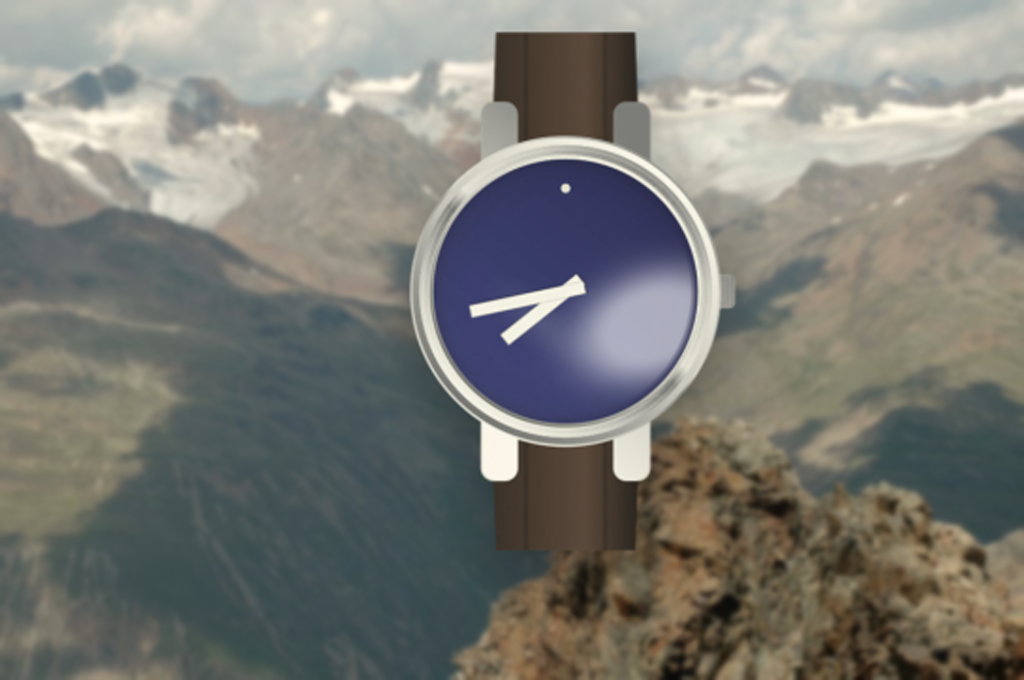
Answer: h=7 m=43
